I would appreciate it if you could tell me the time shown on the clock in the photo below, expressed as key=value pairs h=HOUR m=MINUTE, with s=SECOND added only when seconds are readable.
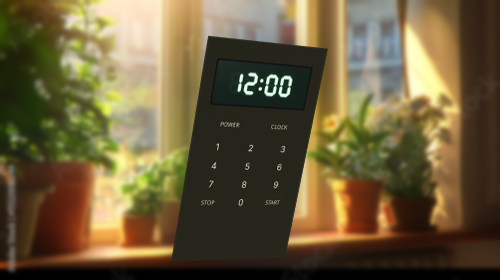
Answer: h=12 m=0
